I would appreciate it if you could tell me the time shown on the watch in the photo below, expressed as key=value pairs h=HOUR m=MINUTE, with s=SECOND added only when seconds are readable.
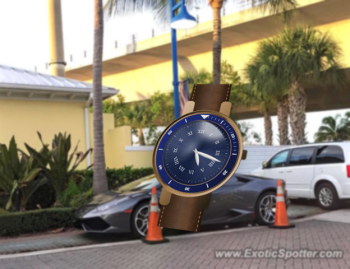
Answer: h=5 m=18
